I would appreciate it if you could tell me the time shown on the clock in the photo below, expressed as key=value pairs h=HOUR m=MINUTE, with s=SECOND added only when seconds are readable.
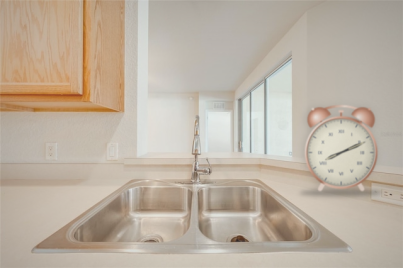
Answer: h=8 m=11
